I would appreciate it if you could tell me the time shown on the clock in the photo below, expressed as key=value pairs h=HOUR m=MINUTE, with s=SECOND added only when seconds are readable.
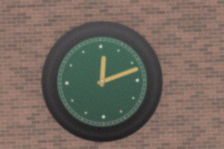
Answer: h=12 m=12
